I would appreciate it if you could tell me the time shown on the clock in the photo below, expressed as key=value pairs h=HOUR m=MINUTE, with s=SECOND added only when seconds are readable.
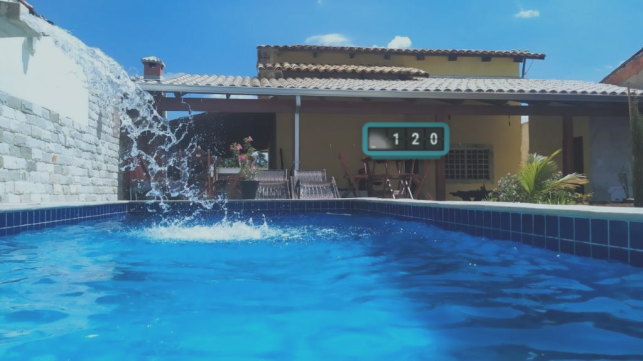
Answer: h=1 m=20
